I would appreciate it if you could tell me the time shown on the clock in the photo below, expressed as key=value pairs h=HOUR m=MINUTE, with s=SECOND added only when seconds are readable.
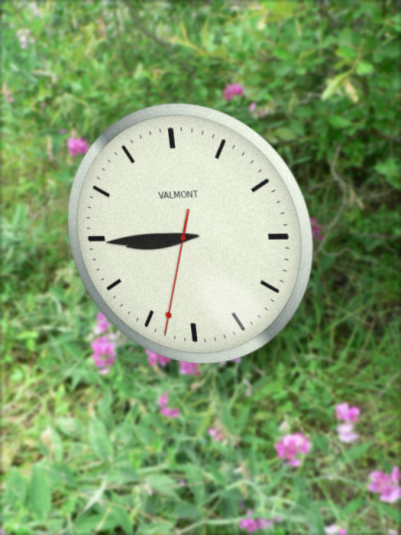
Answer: h=8 m=44 s=33
